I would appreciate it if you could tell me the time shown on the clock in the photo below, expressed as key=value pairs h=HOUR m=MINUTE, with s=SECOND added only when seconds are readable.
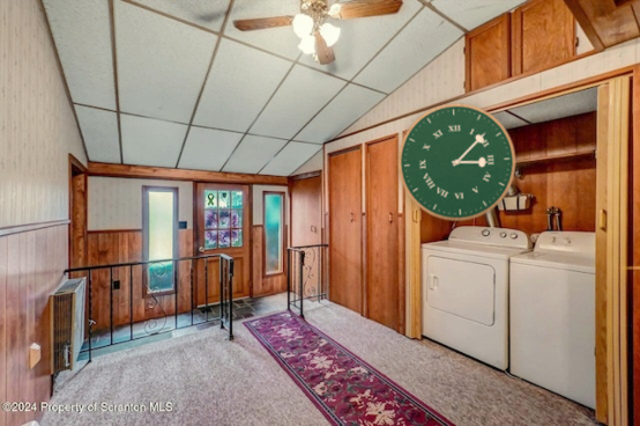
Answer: h=3 m=8
